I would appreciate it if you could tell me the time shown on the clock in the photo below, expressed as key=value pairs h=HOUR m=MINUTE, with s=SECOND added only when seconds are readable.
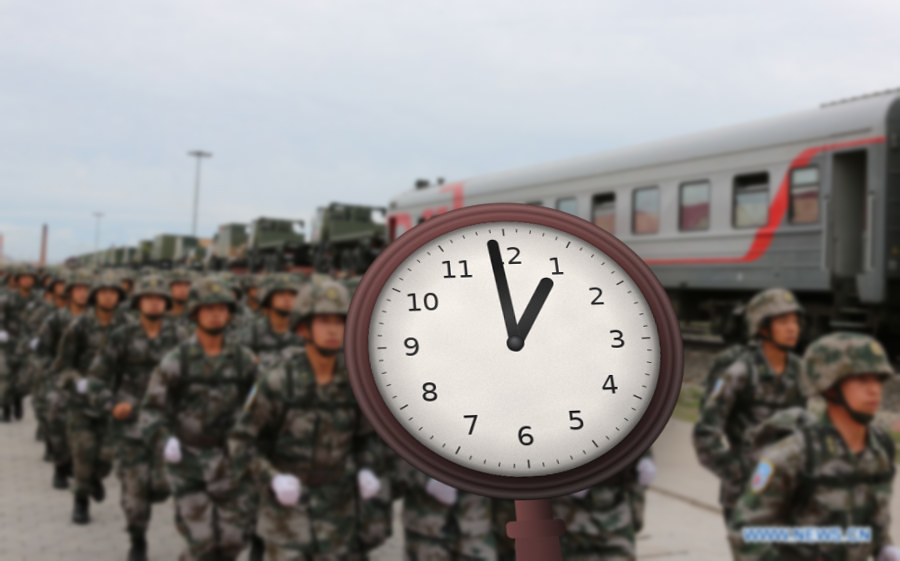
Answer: h=12 m=59
